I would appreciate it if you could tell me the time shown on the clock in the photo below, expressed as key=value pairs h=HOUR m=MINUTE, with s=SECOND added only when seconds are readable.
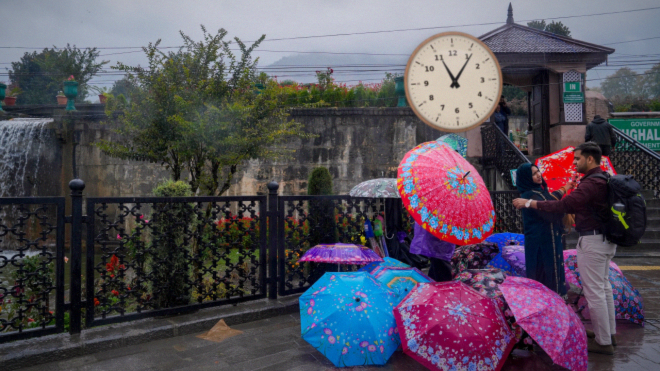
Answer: h=11 m=6
